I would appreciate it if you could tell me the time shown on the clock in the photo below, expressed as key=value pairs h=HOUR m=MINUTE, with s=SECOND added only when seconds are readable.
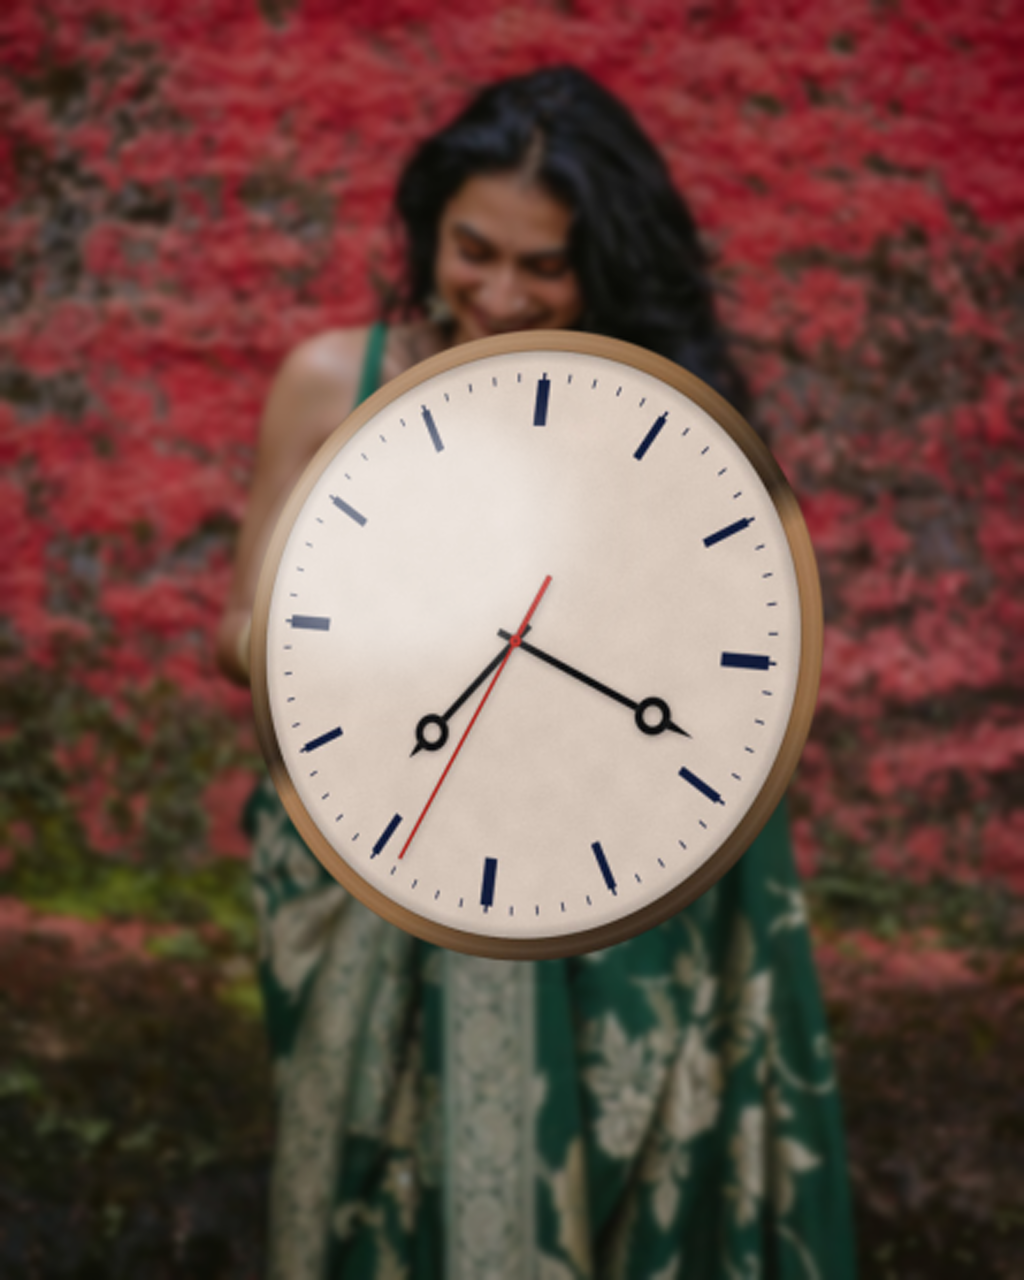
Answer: h=7 m=18 s=34
